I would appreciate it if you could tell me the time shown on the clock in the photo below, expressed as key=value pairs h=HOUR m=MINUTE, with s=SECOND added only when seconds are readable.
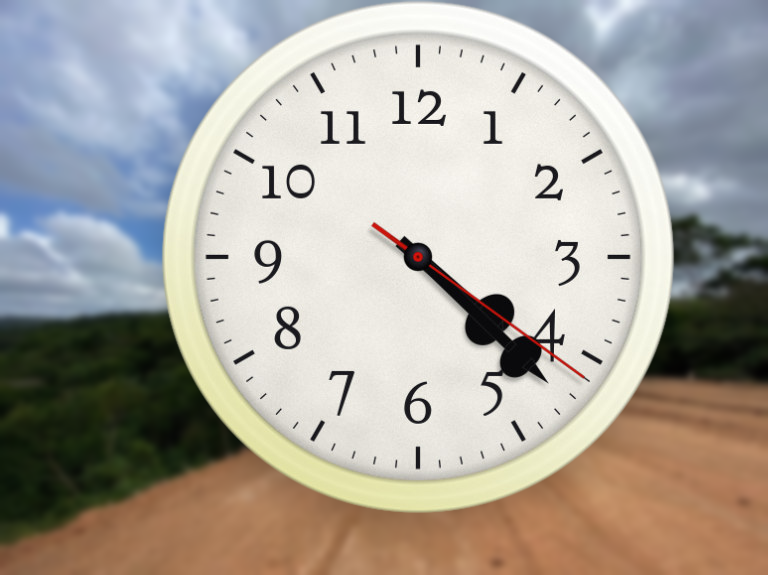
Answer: h=4 m=22 s=21
